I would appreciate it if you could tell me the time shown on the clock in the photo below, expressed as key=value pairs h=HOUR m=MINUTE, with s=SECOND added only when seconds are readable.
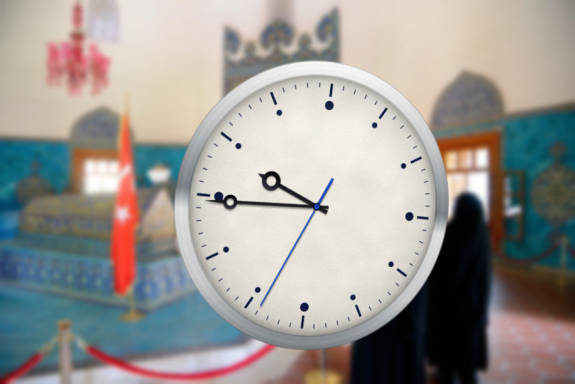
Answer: h=9 m=44 s=34
